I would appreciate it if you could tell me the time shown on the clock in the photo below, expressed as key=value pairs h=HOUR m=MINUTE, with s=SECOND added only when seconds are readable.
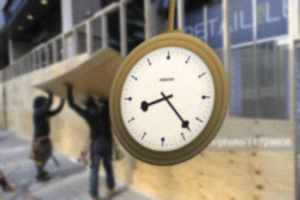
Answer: h=8 m=23
